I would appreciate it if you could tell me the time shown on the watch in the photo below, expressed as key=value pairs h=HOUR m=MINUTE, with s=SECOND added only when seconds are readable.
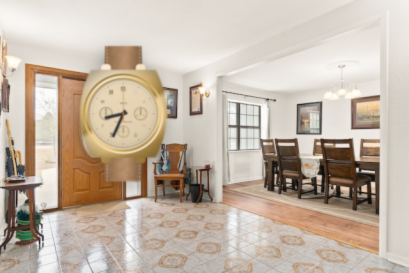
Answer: h=8 m=34
